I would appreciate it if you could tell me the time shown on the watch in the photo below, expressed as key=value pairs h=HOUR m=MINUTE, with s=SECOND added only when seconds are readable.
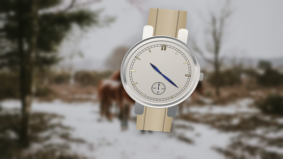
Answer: h=10 m=21
